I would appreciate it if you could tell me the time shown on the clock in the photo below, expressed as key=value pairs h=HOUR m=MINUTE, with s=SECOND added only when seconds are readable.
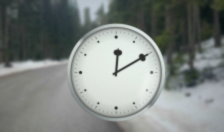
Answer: h=12 m=10
